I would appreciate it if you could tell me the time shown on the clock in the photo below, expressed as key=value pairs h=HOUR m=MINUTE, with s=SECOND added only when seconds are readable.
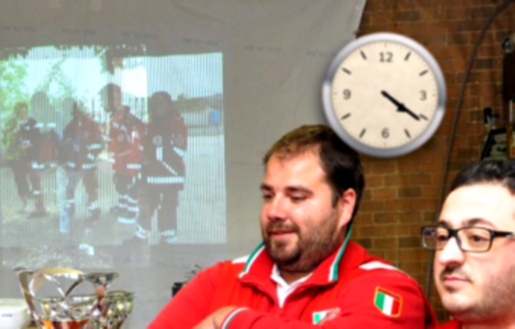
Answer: h=4 m=21
